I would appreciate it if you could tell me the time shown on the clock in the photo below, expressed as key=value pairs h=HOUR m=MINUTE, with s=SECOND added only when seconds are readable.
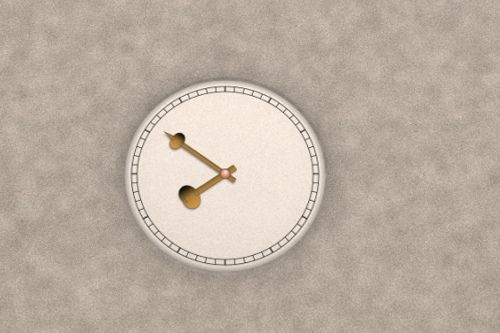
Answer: h=7 m=51
